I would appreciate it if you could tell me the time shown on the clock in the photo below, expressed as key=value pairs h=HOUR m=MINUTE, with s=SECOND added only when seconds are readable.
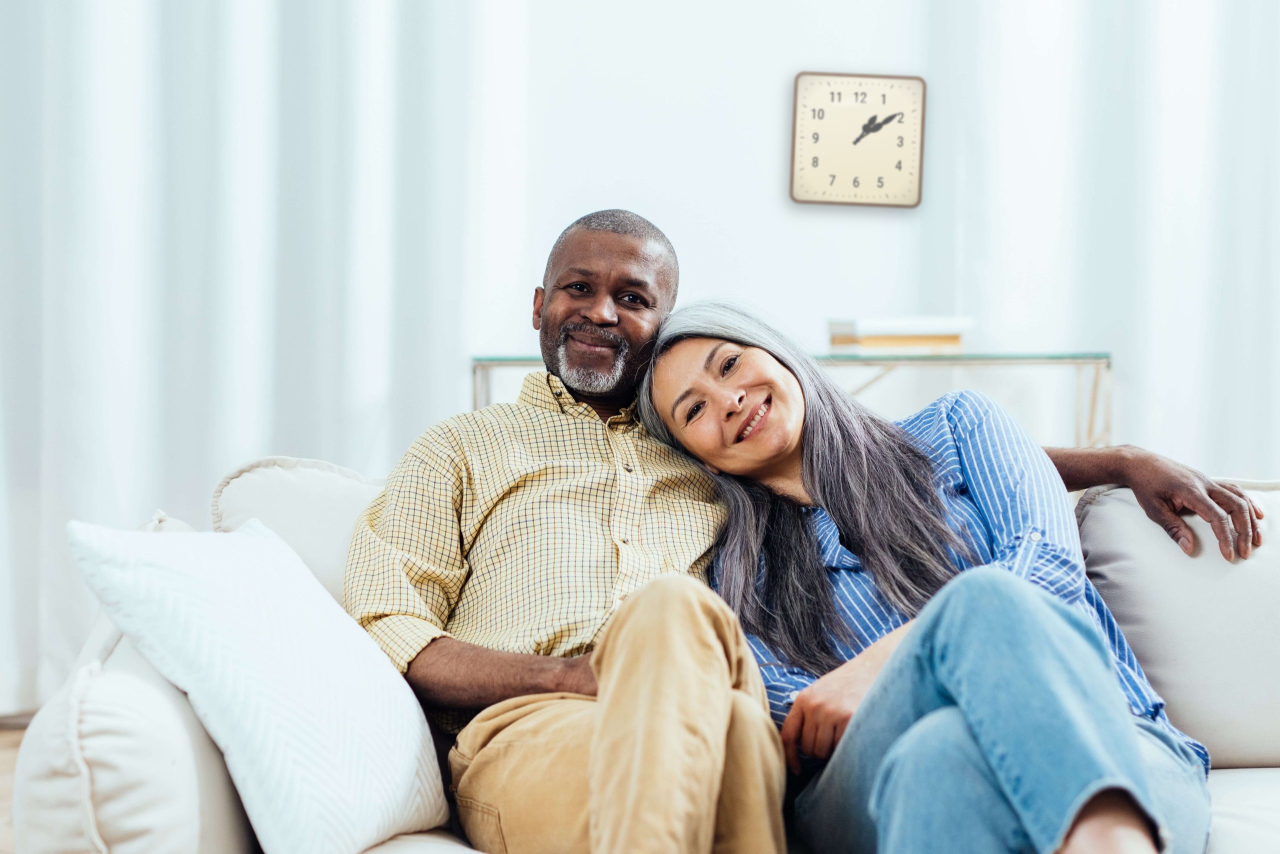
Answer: h=1 m=9
